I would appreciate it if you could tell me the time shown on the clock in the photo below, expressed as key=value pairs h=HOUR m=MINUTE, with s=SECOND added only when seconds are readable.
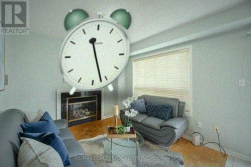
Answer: h=11 m=27
